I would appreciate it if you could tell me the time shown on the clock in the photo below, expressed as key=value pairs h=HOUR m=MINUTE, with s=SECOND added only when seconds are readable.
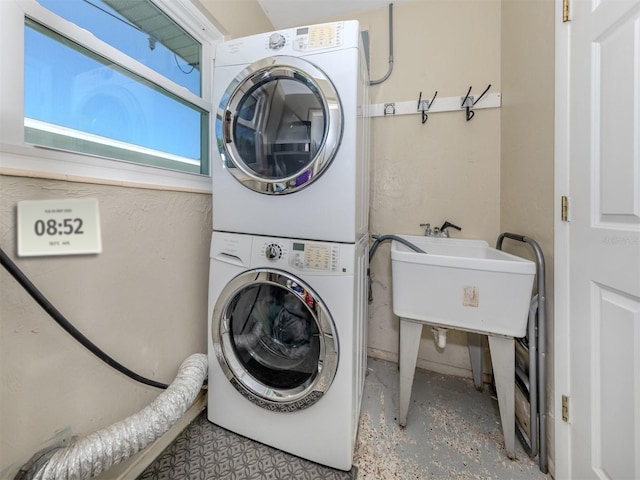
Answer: h=8 m=52
